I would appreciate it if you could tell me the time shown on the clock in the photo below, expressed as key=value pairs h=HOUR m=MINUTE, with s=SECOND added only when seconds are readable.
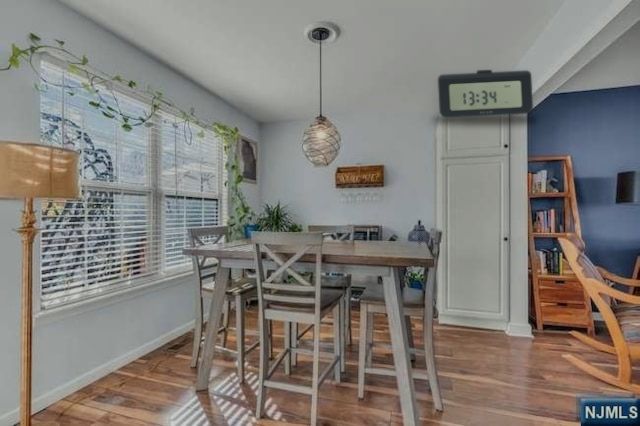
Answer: h=13 m=34
